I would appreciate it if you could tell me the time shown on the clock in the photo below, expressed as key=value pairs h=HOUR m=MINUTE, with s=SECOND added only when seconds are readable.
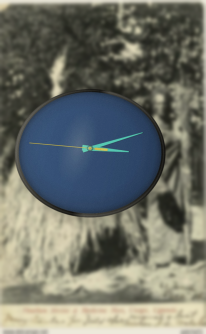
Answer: h=3 m=11 s=46
